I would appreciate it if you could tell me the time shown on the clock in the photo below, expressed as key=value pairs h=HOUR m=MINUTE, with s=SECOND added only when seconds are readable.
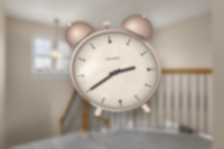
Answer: h=2 m=40
